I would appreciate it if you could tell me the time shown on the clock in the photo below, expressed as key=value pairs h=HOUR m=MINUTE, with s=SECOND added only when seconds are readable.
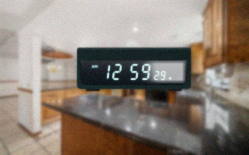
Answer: h=12 m=59 s=29
